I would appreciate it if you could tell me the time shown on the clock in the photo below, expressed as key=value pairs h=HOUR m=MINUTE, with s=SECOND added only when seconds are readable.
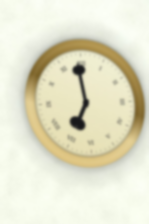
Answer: h=6 m=59
